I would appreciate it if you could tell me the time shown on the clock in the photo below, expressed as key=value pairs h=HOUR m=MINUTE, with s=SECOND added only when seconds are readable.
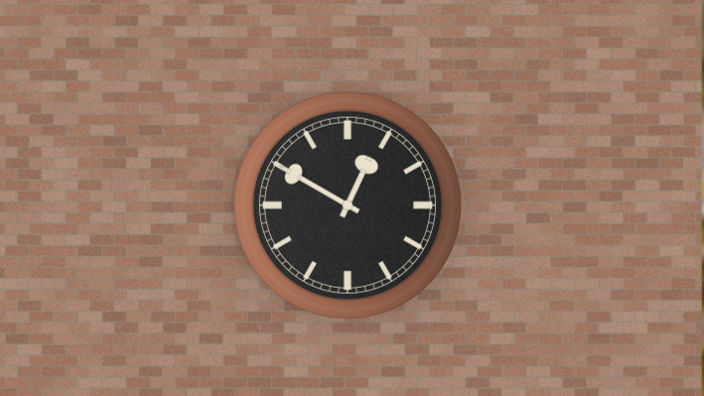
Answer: h=12 m=50
